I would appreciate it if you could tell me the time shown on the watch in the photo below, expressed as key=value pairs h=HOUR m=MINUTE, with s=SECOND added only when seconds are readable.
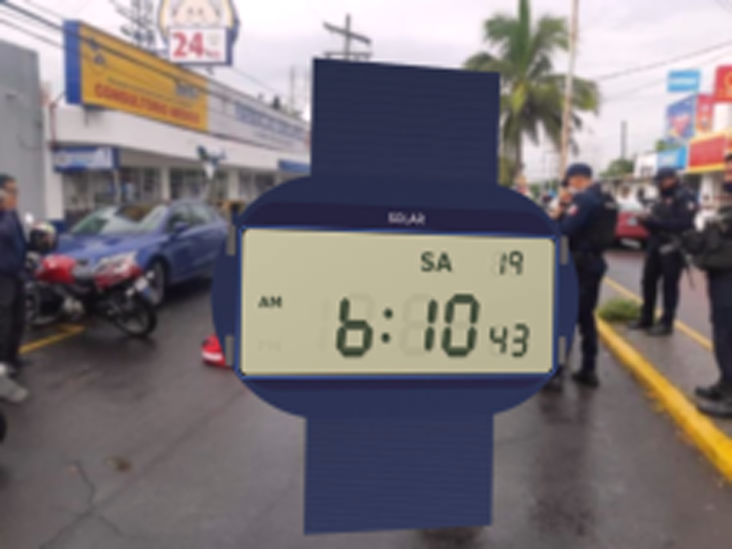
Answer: h=6 m=10 s=43
